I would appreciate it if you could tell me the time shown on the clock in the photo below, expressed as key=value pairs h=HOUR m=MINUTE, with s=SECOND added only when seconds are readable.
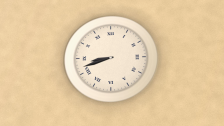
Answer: h=8 m=42
